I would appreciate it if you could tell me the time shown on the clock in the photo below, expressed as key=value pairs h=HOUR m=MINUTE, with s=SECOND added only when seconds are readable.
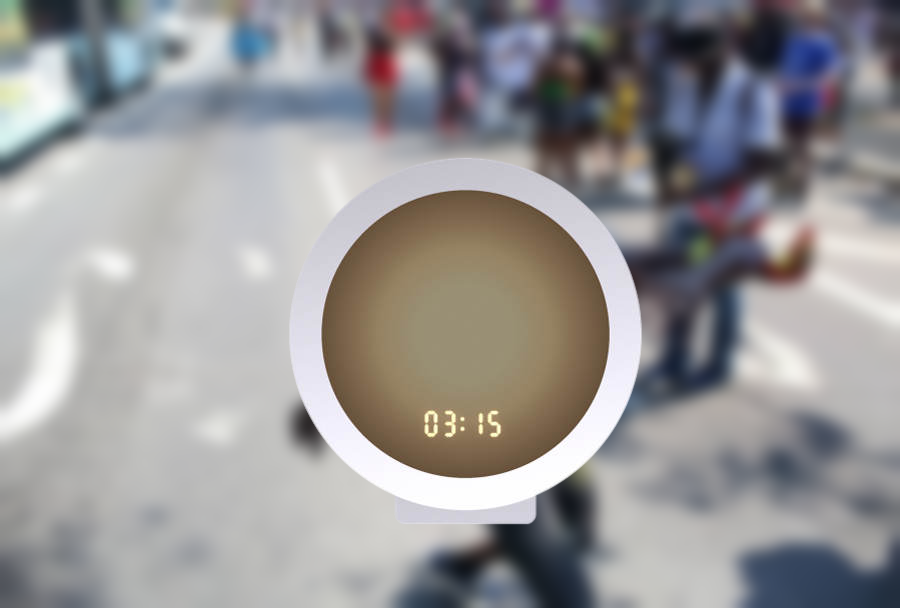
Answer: h=3 m=15
